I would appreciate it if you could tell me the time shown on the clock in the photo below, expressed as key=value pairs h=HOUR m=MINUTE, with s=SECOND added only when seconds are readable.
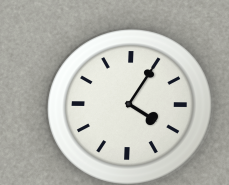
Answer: h=4 m=5
